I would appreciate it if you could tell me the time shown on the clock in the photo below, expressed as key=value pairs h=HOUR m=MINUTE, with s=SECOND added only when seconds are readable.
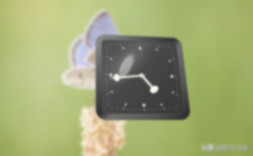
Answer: h=4 m=44
